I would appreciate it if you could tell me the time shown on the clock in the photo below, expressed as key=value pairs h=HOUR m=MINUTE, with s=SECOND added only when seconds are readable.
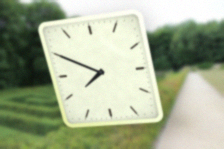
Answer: h=7 m=50
